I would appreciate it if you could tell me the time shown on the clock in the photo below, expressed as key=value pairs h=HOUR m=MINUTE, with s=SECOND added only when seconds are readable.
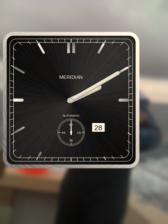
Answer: h=2 m=10
